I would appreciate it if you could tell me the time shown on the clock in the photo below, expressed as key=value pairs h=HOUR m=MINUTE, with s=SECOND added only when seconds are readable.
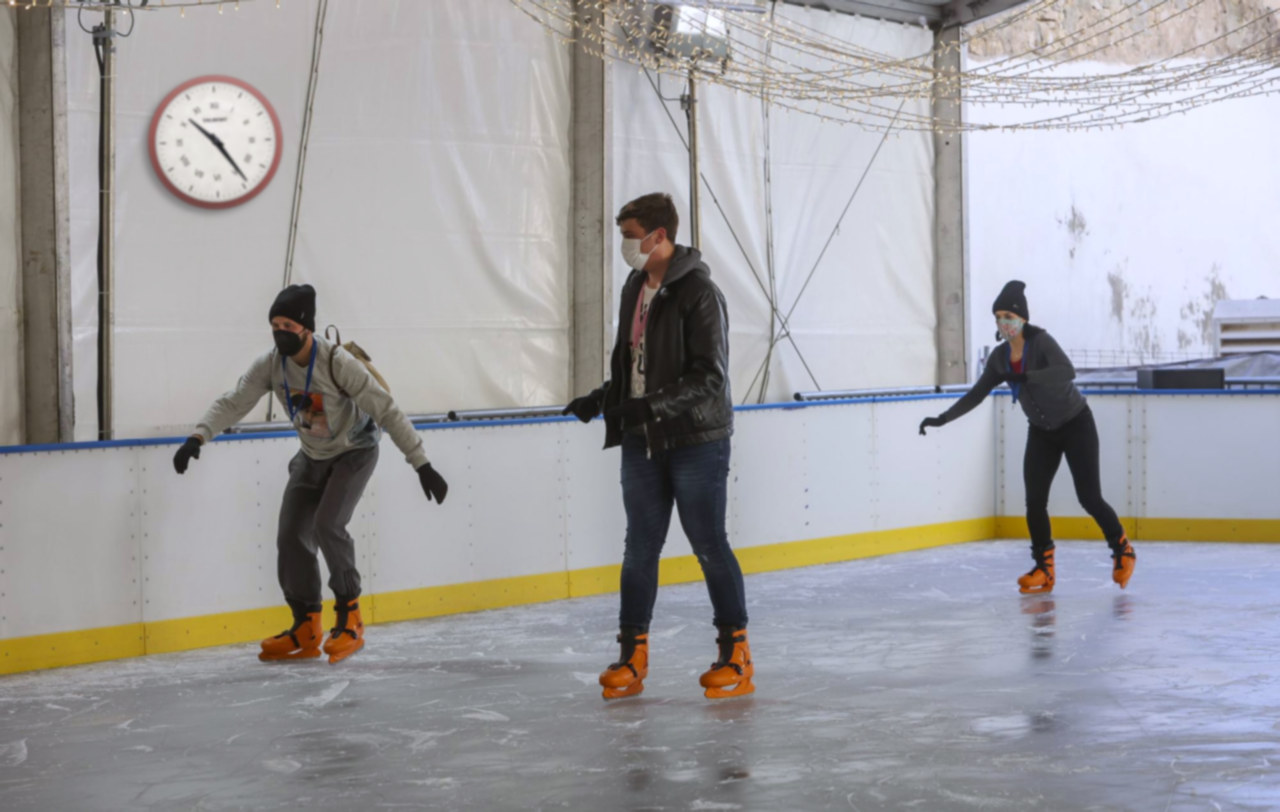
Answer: h=10 m=24
